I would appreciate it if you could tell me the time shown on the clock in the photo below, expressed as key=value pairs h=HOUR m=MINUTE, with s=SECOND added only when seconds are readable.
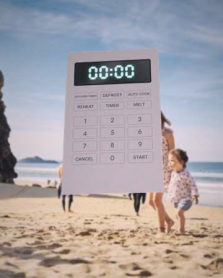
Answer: h=0 m=0
